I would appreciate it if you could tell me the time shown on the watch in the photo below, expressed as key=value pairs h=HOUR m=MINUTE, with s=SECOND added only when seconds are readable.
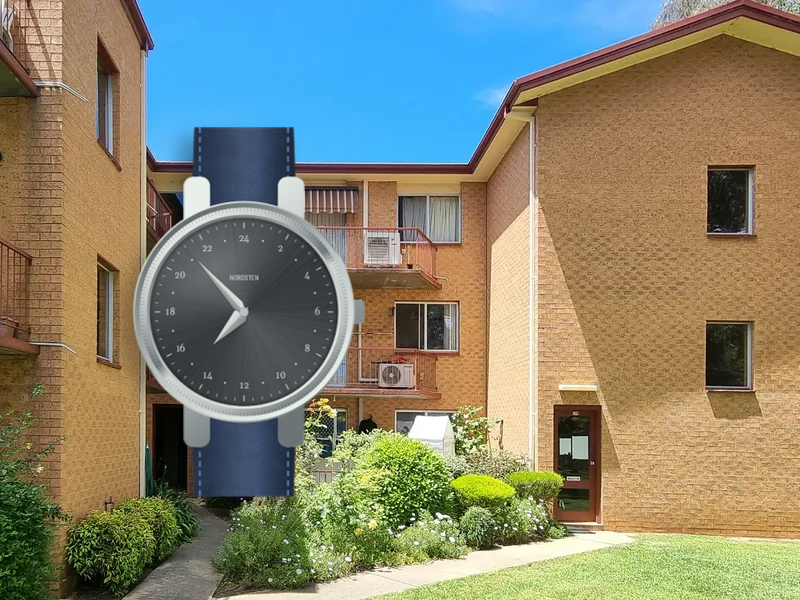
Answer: h=14 m=53
